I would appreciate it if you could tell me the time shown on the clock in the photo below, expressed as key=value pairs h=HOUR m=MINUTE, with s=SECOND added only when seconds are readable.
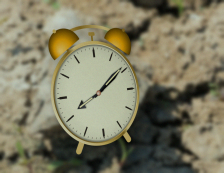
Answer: h=8 m=9
